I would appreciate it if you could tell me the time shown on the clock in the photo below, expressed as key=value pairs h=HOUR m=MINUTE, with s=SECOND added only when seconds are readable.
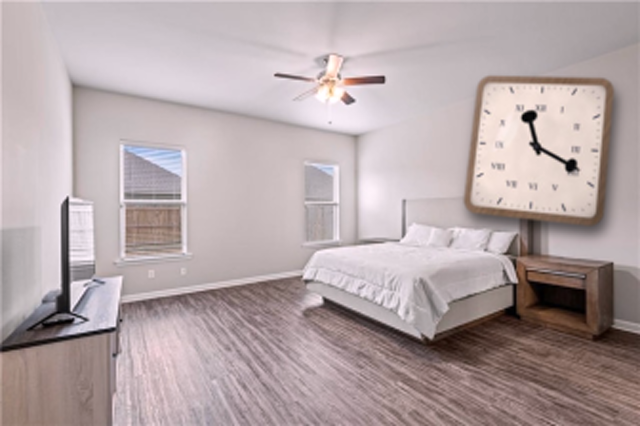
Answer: h=11 m=19
